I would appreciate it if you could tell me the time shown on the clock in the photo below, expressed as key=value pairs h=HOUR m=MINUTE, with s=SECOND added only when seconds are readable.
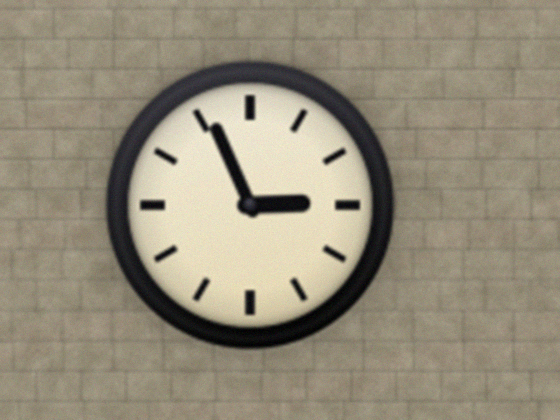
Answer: h=2 m=56
